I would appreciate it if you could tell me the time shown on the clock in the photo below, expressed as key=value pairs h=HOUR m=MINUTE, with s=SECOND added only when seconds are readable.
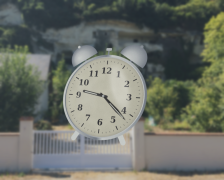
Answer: h=9 m=22
